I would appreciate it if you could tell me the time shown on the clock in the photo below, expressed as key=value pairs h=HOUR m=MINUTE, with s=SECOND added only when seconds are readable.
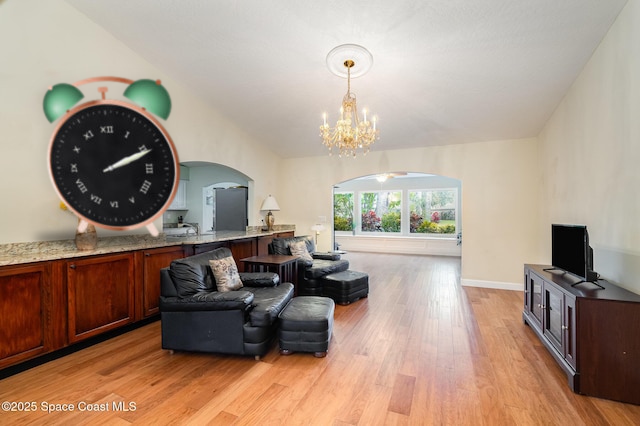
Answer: h=2 m=11
